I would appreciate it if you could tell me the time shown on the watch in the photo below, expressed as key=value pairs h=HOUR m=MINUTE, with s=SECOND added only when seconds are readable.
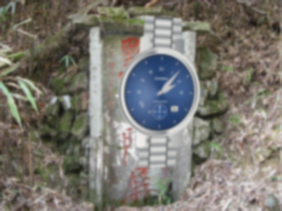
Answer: h=2 m=7
